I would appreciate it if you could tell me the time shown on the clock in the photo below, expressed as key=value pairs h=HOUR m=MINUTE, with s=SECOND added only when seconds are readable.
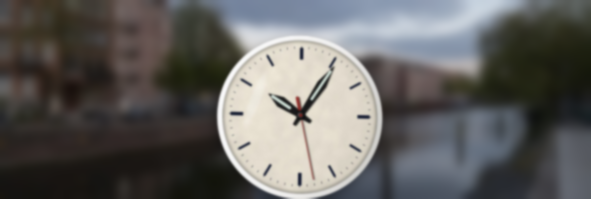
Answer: h=10 m=5 s=28
